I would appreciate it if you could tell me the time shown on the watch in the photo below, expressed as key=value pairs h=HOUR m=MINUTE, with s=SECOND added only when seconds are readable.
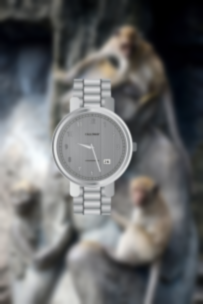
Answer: h=9 m=27
